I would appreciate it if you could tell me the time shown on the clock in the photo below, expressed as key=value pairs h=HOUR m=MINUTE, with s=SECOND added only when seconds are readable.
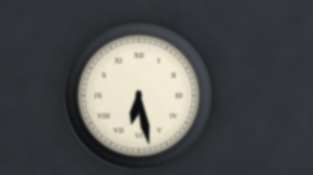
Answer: h=6 m=28
